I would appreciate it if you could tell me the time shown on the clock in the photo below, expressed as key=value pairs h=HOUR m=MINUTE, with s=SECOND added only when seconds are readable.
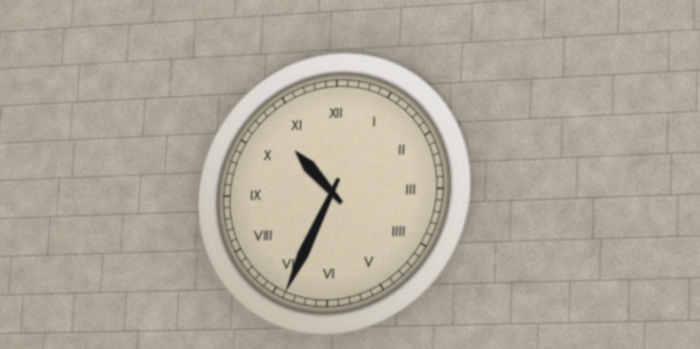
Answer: h=10 m=34
